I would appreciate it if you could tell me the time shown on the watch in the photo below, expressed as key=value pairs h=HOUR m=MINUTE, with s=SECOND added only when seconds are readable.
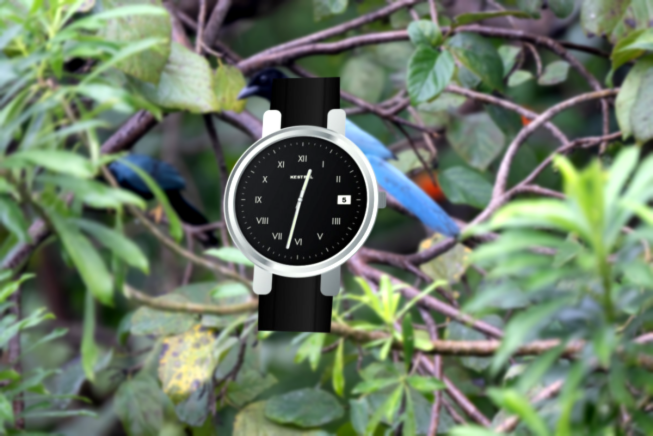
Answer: h=12 m=32
